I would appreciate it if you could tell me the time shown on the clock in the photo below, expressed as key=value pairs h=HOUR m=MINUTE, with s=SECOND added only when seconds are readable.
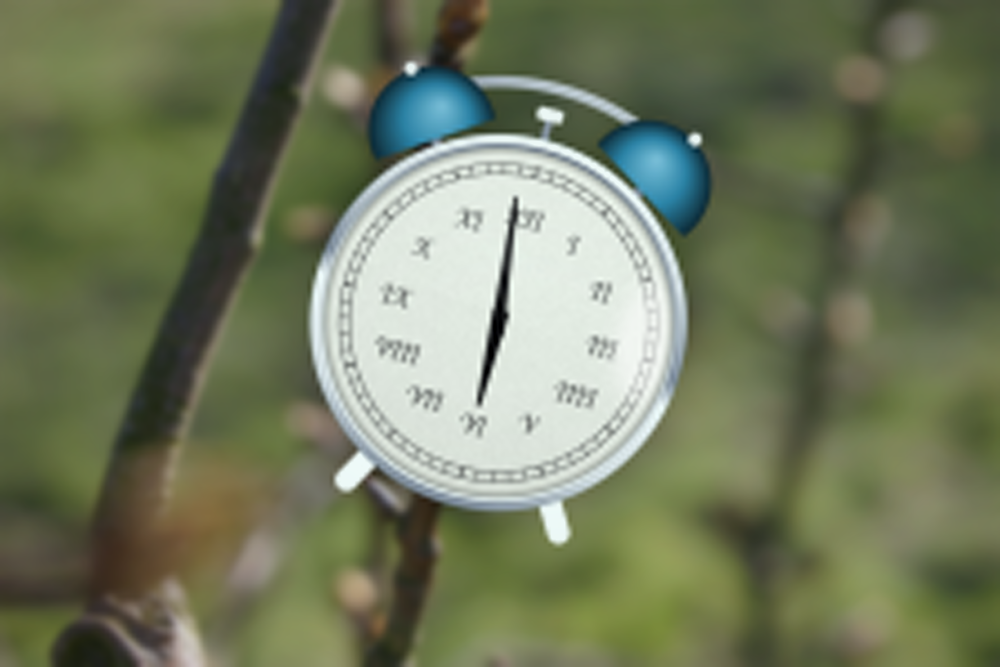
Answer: h=5 m=59
